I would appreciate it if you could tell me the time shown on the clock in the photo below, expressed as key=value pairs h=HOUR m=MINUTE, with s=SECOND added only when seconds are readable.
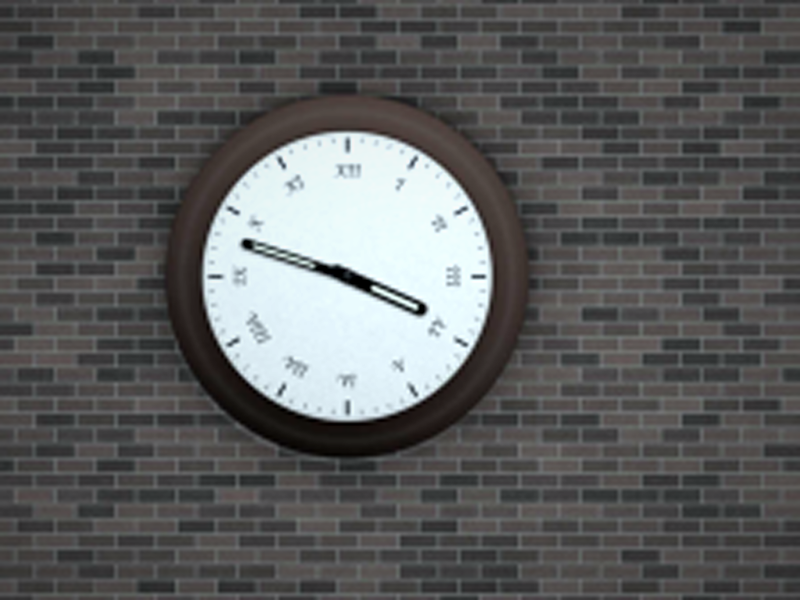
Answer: h=3 m=48
